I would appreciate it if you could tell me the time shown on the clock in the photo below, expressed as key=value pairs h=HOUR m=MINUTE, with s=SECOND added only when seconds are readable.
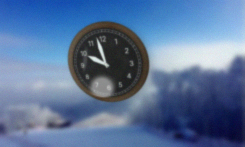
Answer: h=9 m=58
